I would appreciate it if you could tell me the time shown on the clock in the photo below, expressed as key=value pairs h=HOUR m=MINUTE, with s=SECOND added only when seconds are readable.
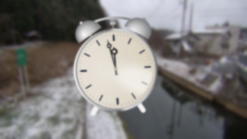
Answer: h=11 m=58
